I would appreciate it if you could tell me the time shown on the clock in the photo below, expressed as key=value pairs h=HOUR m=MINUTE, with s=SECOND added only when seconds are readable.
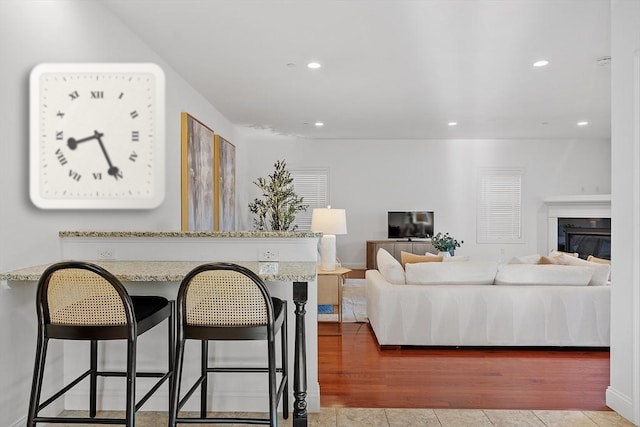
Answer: h=8 m=26
